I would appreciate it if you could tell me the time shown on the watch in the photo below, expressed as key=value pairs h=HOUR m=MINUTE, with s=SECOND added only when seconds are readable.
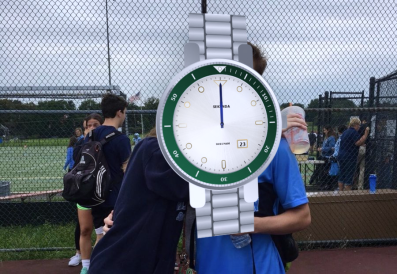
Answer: h=12 m=0
